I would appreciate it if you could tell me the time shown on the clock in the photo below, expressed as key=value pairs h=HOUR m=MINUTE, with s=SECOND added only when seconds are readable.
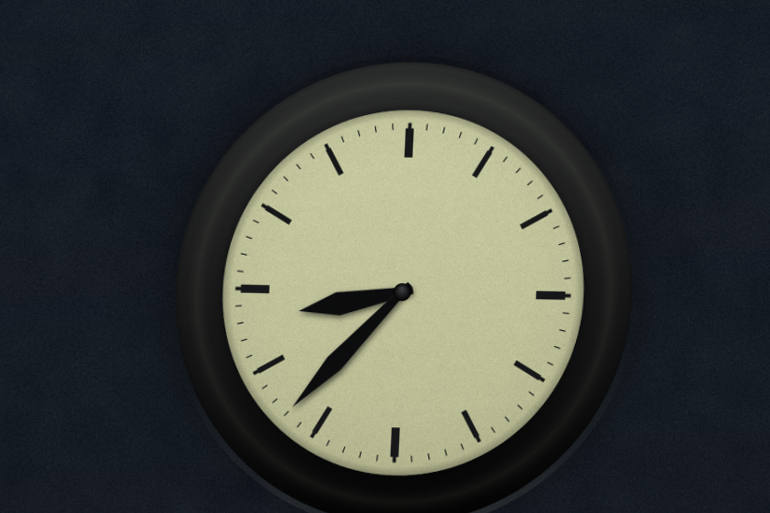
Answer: h=8 m=37
